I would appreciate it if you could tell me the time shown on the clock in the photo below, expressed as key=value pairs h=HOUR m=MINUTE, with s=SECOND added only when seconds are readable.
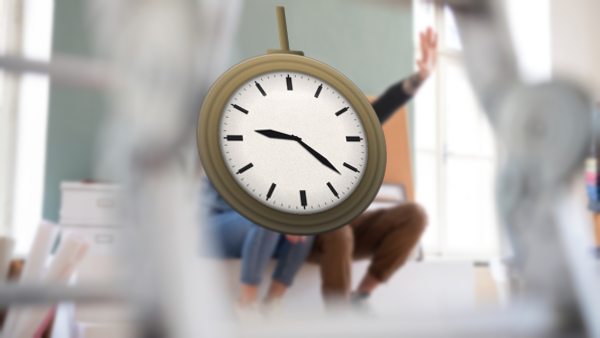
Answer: h=9 m=22
